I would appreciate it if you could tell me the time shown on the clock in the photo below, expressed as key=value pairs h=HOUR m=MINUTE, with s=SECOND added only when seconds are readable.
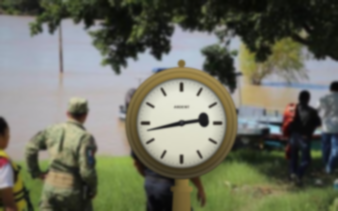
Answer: h=2 m=43
